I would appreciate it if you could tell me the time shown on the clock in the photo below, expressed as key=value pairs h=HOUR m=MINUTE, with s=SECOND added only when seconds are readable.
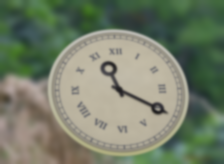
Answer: h=11 m=20
